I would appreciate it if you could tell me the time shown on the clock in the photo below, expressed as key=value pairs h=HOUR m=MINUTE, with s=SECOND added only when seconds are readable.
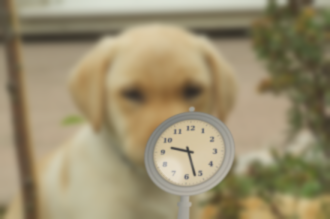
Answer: h=9 m=27
